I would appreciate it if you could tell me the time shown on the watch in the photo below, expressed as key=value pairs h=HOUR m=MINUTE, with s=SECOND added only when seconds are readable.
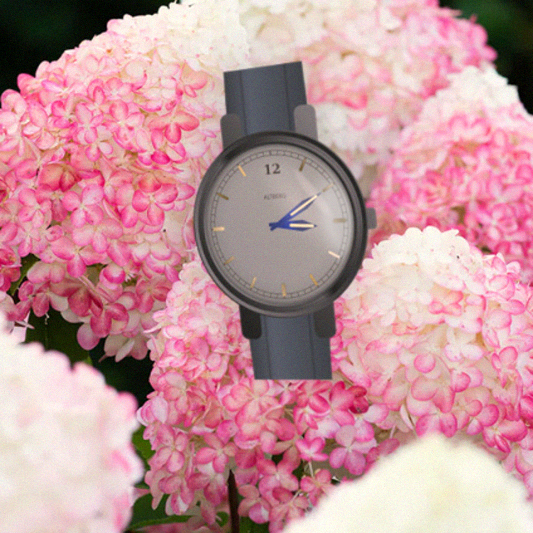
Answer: h=3 m=10
